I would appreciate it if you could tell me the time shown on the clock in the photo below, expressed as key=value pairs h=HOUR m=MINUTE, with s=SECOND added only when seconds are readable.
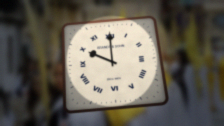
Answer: h=10 m=0
